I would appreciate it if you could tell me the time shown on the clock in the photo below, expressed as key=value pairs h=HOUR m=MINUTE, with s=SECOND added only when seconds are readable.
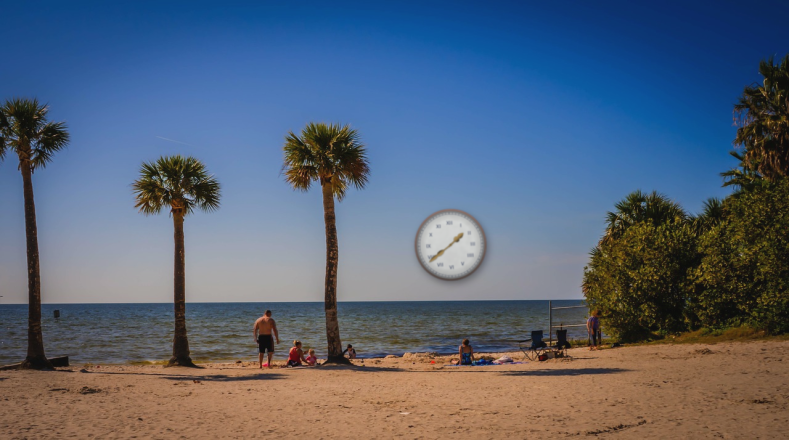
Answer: h=1 m=39
